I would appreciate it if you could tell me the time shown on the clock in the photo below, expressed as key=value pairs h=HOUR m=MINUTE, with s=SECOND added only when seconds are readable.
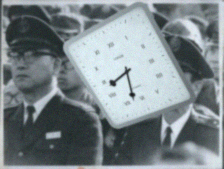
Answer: h=8 m=33
